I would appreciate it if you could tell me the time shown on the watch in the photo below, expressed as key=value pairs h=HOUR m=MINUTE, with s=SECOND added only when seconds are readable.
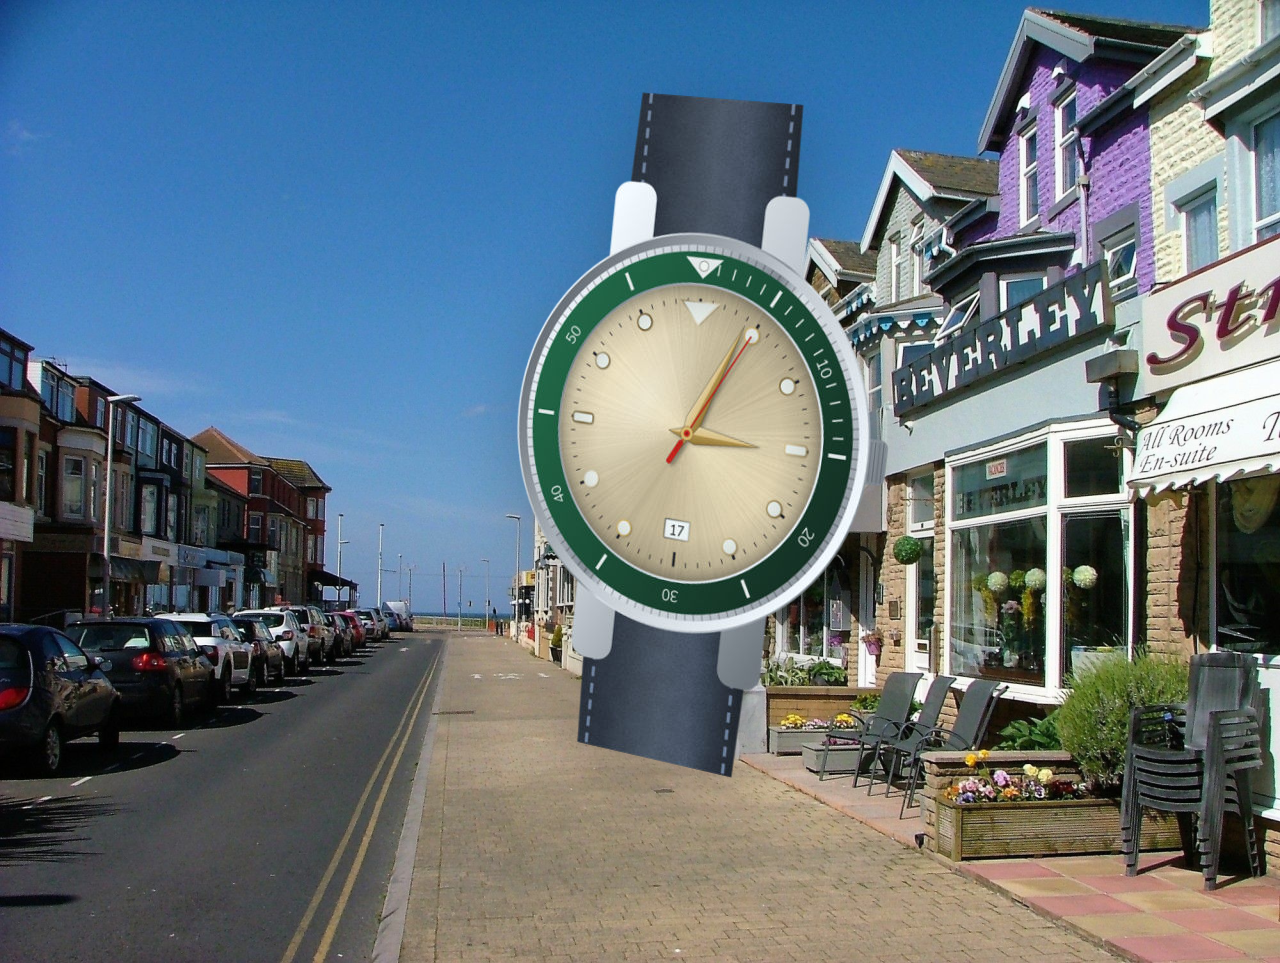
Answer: h=3 m=4 s=5
